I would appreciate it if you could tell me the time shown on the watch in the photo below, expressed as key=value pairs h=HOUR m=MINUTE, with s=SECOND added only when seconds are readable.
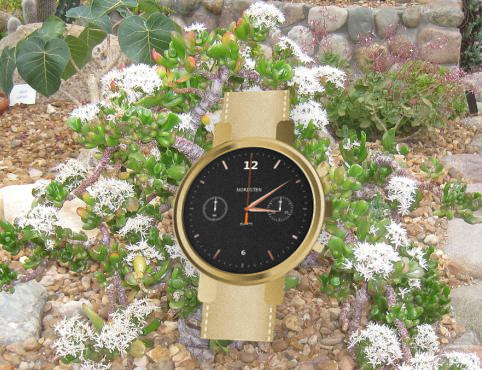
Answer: h=3 m=9
